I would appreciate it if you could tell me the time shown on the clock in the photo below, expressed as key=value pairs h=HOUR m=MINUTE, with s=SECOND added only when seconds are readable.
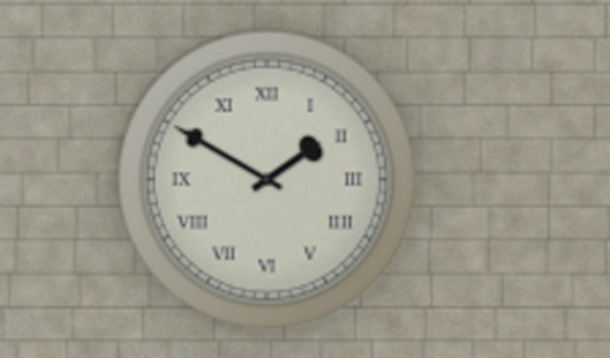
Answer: h=1 m=50
